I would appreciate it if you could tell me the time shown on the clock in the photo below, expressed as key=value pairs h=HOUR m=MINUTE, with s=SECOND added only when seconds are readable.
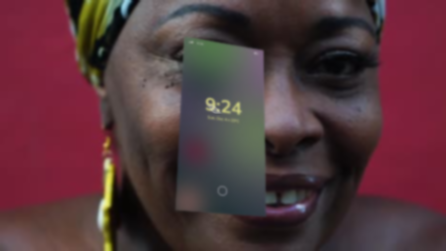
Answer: h=9 m=24
